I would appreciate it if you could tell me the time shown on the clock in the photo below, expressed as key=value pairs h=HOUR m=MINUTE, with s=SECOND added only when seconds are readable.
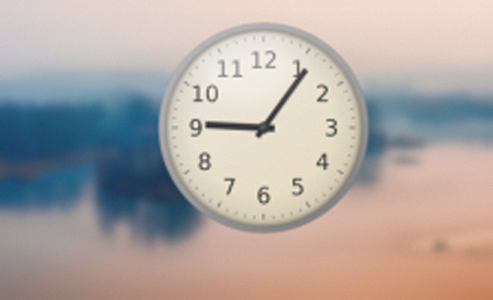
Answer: h=9 m=6
